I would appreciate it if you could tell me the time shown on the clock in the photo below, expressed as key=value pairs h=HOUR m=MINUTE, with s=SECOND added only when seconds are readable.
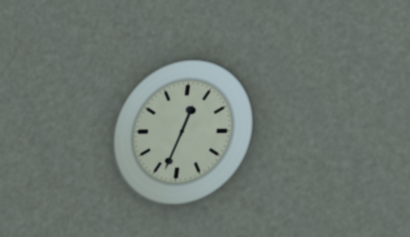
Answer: h=12 m=33
